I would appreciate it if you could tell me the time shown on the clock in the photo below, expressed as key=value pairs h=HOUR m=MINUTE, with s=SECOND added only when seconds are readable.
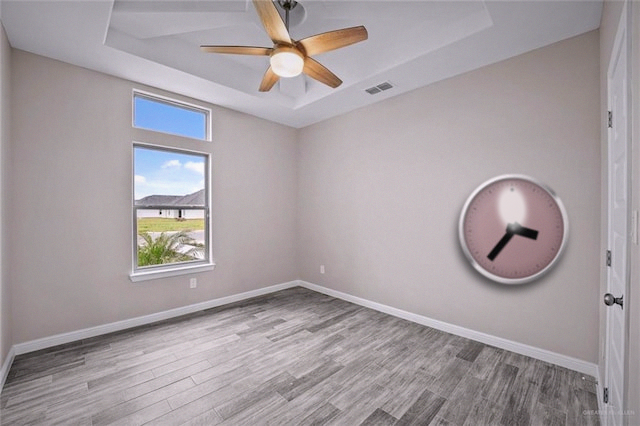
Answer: h=3 m=37
